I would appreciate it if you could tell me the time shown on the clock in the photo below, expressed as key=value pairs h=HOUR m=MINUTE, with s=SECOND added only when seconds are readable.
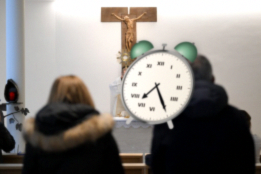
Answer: h=7 m=25
